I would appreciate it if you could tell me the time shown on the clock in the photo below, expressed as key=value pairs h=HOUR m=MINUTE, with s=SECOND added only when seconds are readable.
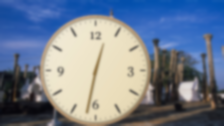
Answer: h=12 m=32
